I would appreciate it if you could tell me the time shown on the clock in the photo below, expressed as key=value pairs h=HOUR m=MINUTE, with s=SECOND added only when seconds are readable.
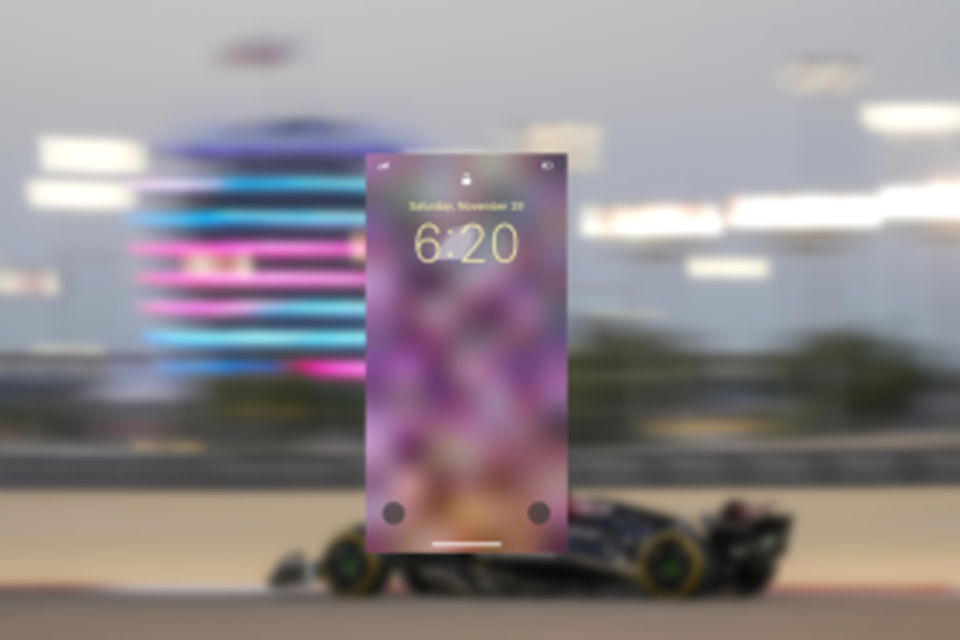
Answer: h=6 m=20
